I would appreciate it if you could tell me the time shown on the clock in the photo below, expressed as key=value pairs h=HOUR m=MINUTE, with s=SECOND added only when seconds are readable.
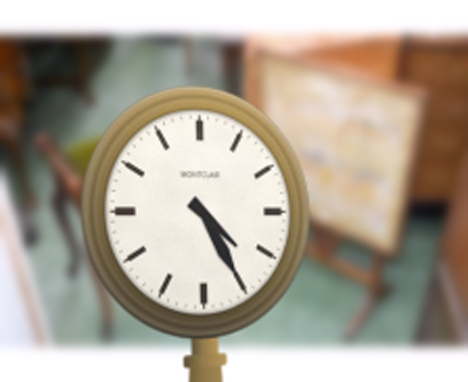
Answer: h=4 m=25
